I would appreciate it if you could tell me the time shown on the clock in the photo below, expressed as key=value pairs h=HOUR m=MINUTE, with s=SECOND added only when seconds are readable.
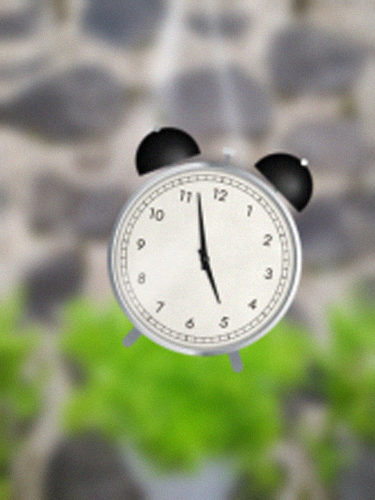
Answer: h=4 m=57
